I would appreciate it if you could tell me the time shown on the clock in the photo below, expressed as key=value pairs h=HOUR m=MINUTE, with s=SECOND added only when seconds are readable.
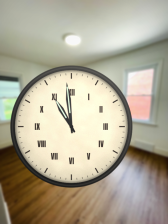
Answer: h=10 m=59
